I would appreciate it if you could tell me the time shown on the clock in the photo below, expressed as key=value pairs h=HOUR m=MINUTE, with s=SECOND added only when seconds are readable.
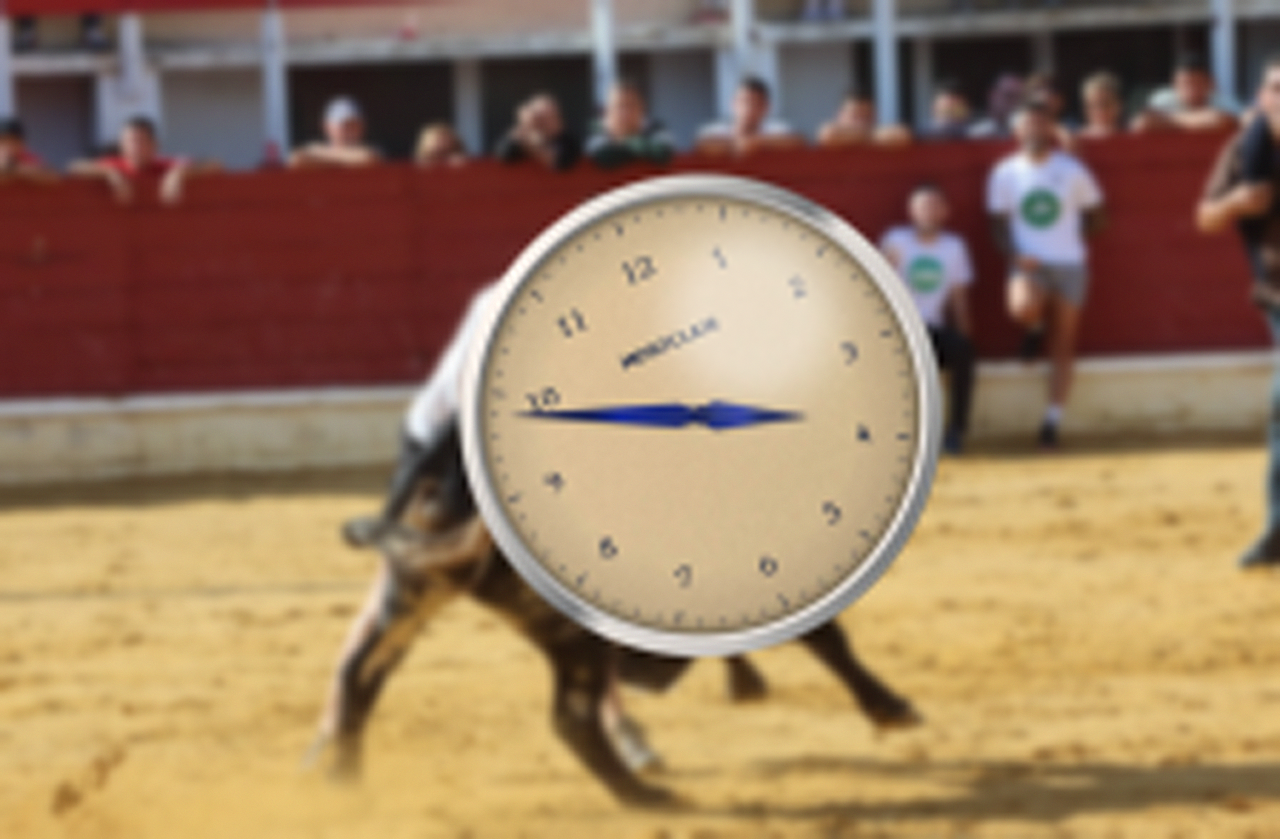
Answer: h=3 m=49
